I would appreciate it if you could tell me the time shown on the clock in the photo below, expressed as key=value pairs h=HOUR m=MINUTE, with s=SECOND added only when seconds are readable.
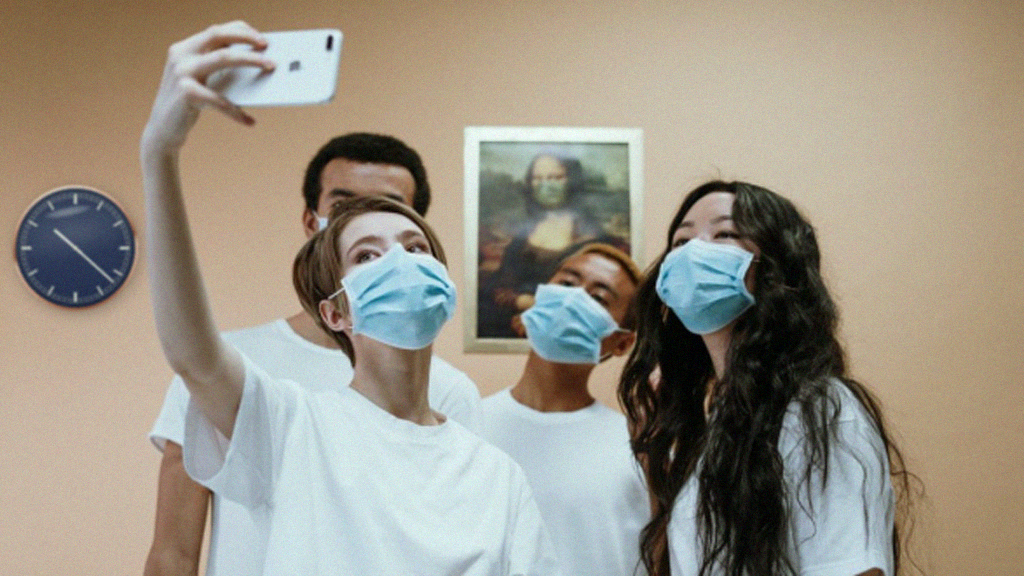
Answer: h=10 m=22
